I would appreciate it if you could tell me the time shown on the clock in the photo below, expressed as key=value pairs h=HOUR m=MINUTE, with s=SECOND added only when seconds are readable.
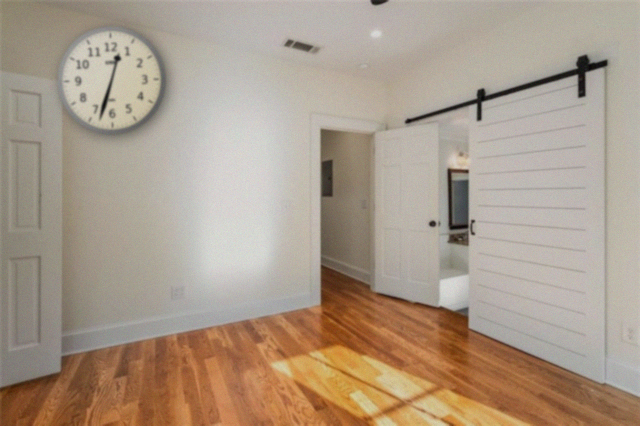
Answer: h=12 m=33
